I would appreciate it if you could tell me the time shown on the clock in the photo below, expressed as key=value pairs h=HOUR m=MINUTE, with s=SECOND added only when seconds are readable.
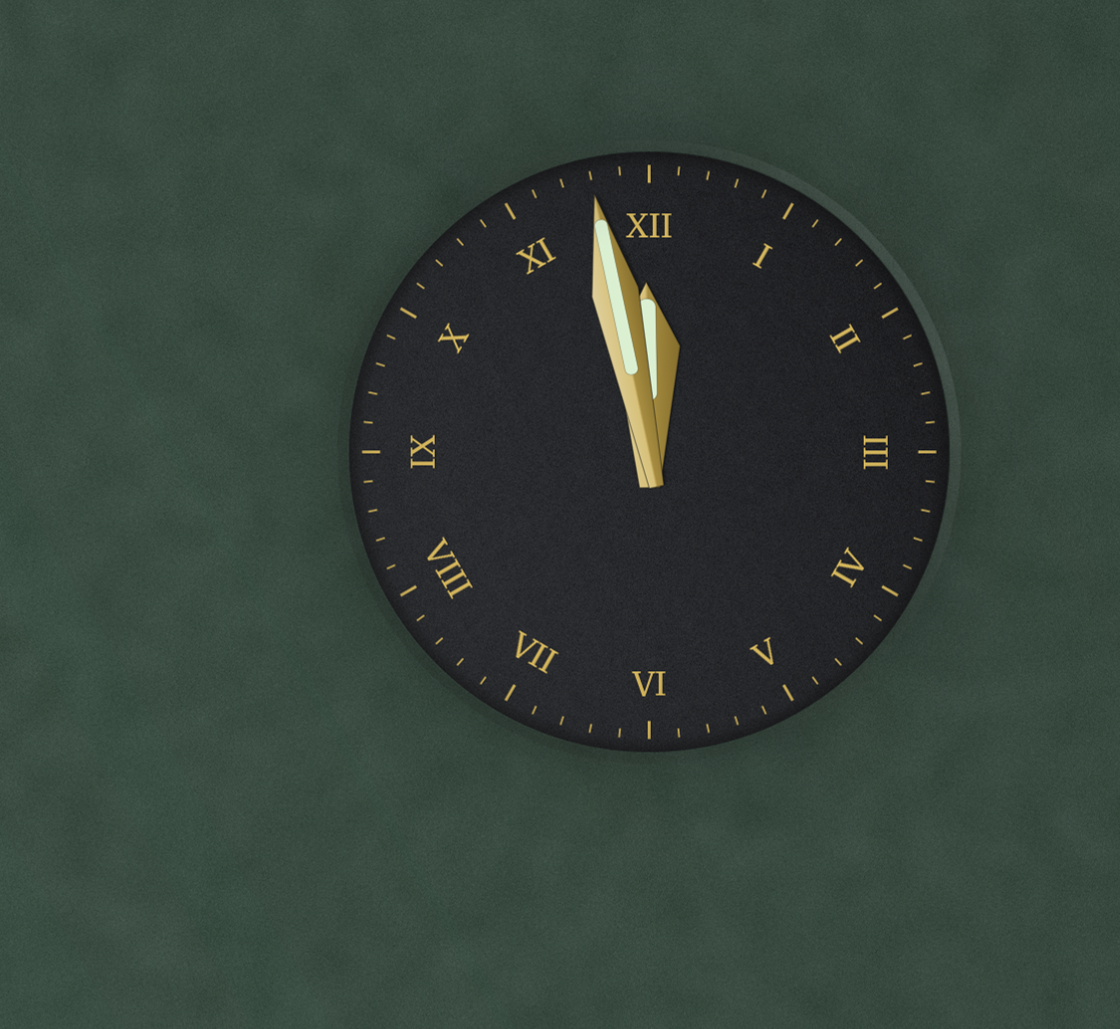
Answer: h=11 m=58
